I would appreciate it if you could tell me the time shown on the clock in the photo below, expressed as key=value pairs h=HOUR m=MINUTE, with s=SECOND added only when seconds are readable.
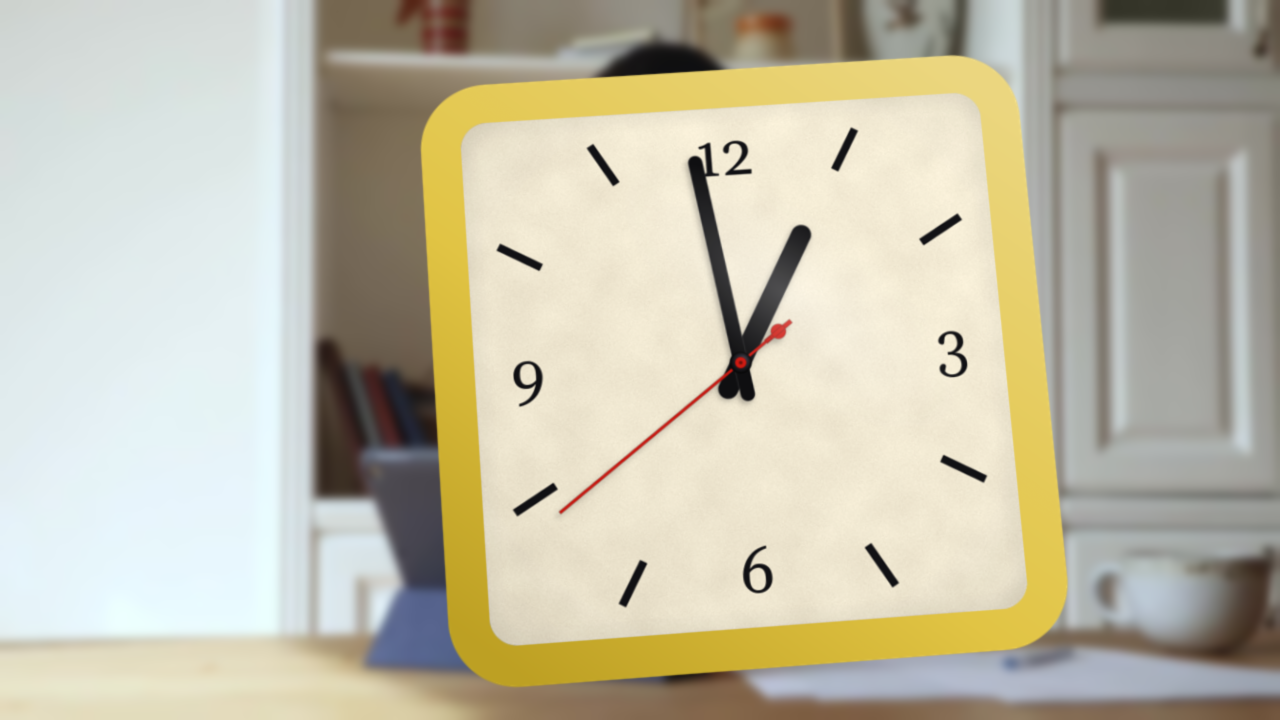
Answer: h=12 m=58 s=39
